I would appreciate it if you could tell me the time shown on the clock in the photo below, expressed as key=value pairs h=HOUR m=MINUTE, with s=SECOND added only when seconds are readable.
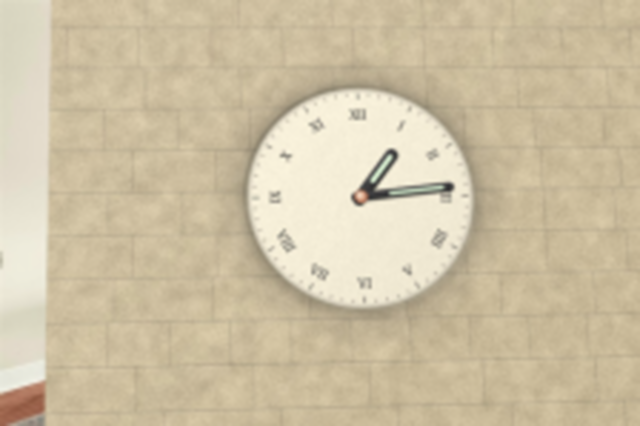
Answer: h=1 m=14
